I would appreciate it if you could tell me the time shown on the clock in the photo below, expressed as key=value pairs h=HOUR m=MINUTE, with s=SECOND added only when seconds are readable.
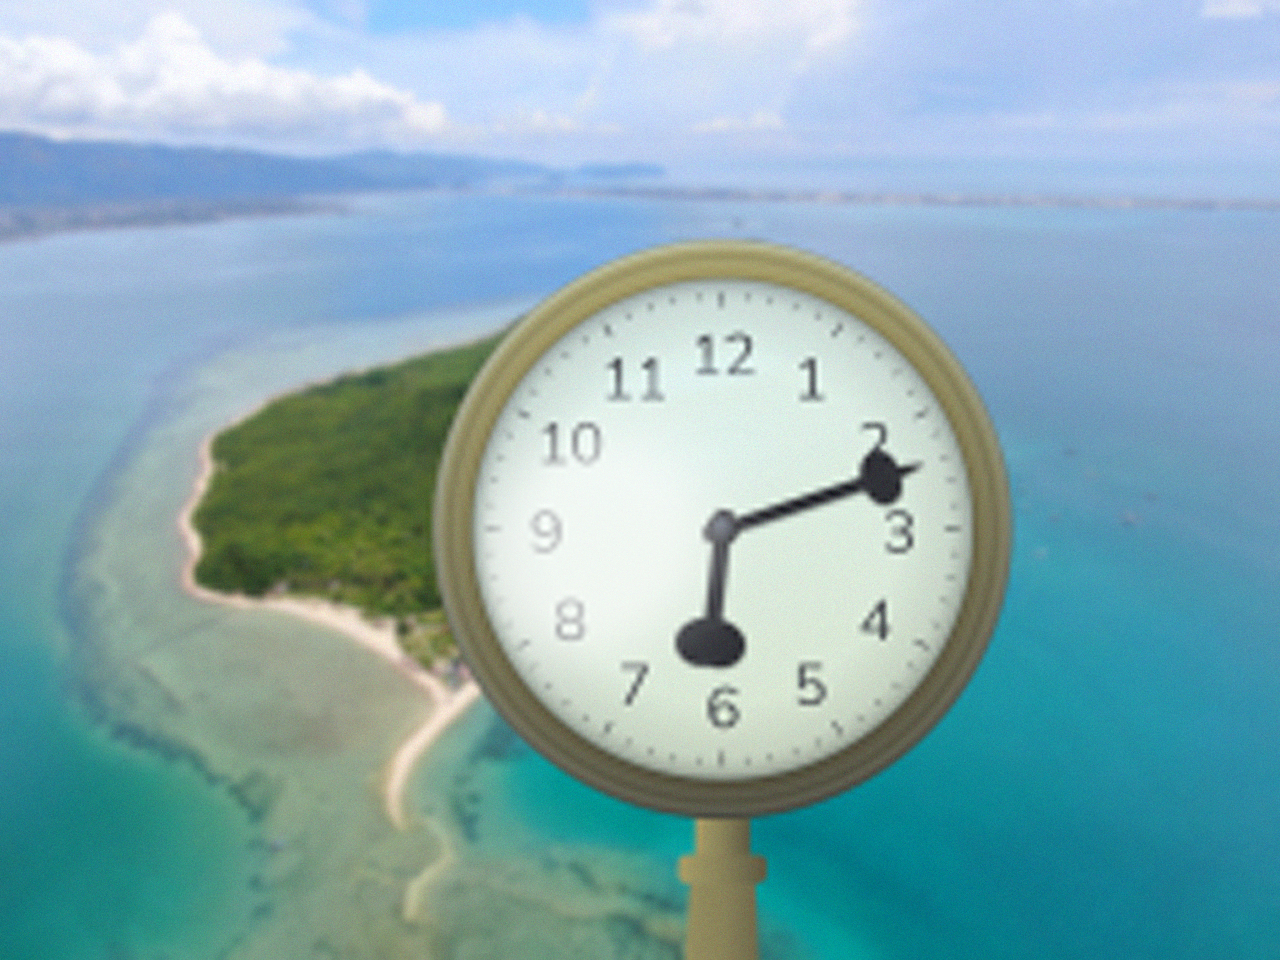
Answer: h=6 m=12
